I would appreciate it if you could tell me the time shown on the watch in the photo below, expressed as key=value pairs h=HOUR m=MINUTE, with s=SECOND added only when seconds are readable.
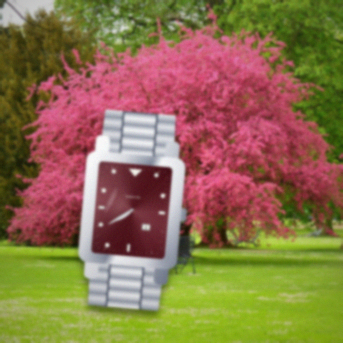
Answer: h=7 m=39
